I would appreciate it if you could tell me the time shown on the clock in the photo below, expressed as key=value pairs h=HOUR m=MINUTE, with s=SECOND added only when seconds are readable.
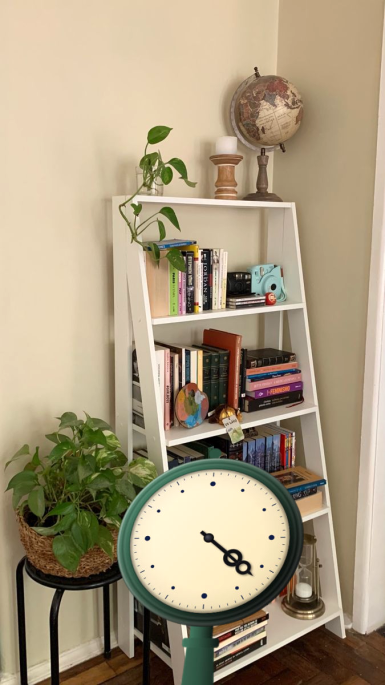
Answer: h=4 m=22
